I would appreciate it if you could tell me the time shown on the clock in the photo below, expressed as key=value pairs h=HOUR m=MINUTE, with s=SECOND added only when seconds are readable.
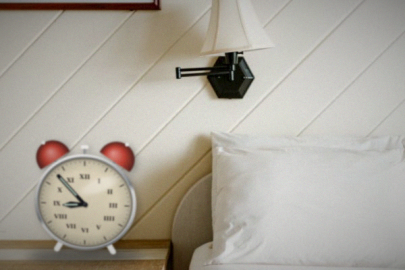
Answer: h=8 m=53
